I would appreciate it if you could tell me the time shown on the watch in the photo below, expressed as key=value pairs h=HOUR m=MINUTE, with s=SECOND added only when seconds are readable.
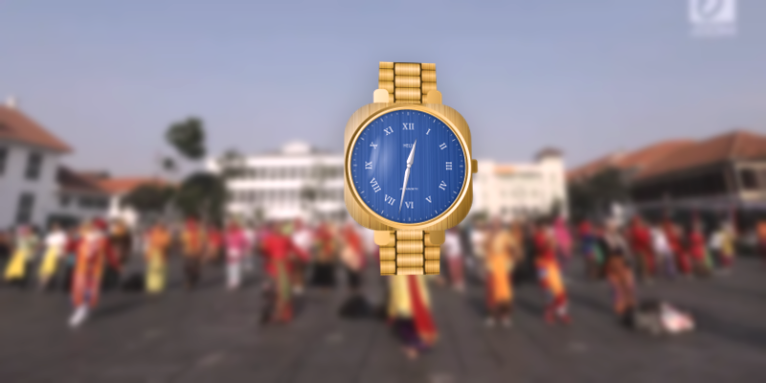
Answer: h=12 m=32
